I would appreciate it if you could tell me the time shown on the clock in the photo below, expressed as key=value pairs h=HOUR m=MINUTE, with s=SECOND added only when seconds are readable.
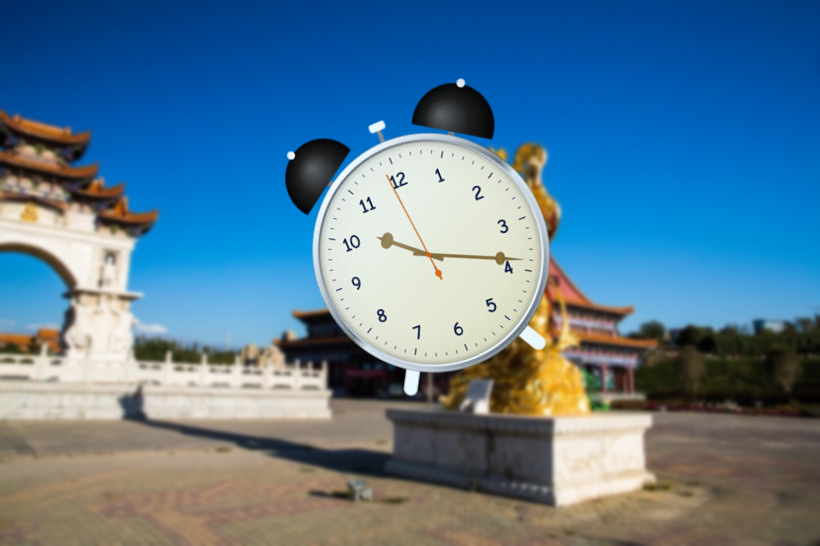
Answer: h=10 m=18 s=59
